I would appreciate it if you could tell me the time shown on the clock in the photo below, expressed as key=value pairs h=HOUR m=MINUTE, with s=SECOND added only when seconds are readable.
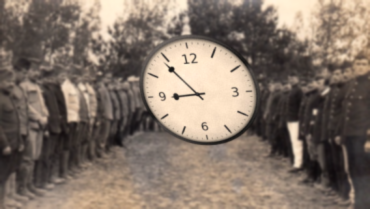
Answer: h=8 m=54
